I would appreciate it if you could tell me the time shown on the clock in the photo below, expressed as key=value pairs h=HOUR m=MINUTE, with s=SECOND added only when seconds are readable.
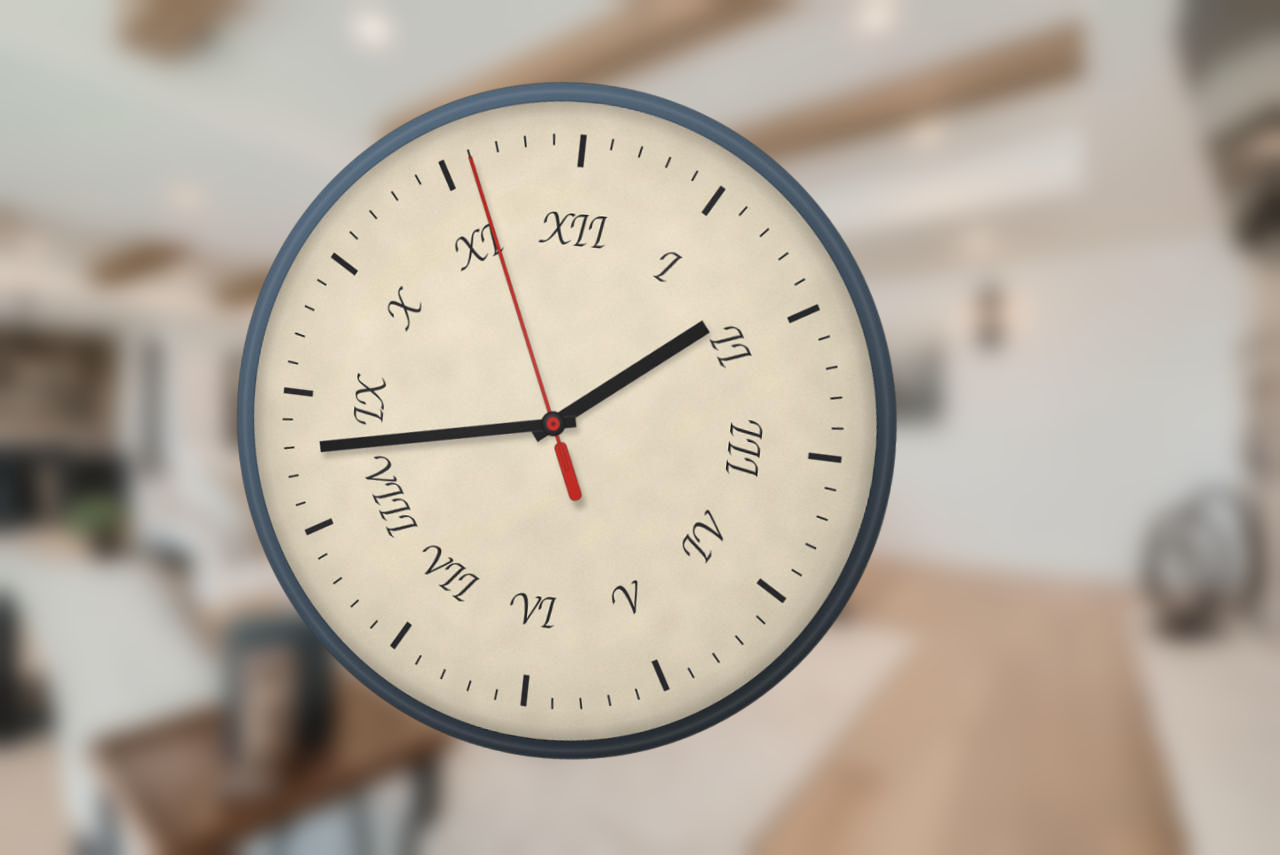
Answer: h=1 m=42 s=56
